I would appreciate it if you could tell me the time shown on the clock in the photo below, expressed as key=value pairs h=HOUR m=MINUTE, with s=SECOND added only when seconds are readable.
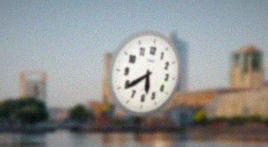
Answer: h=5 m=39
